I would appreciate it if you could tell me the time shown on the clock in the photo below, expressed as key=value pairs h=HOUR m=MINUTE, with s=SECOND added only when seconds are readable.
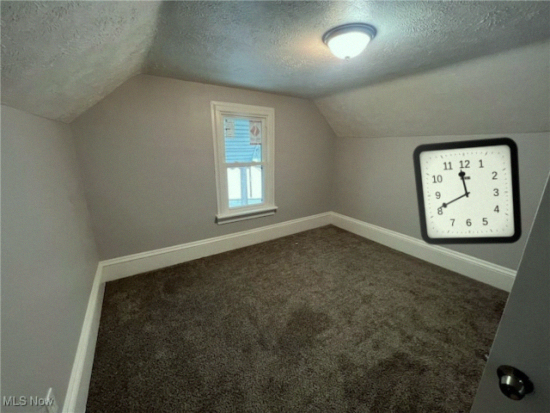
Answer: h=11 m=41
